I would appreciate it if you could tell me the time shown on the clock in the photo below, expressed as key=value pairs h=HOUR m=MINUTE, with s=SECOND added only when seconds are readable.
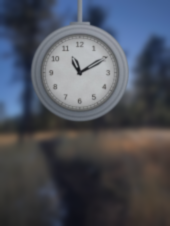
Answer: h=11 m=10
